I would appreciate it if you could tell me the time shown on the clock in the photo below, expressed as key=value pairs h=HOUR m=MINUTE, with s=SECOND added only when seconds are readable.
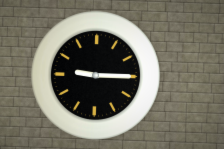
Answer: h=9 m=15
